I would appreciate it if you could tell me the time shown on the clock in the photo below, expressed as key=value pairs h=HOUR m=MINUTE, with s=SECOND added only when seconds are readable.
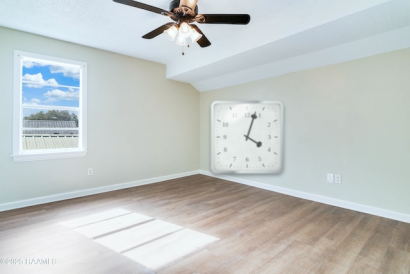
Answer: h=4 m=3
